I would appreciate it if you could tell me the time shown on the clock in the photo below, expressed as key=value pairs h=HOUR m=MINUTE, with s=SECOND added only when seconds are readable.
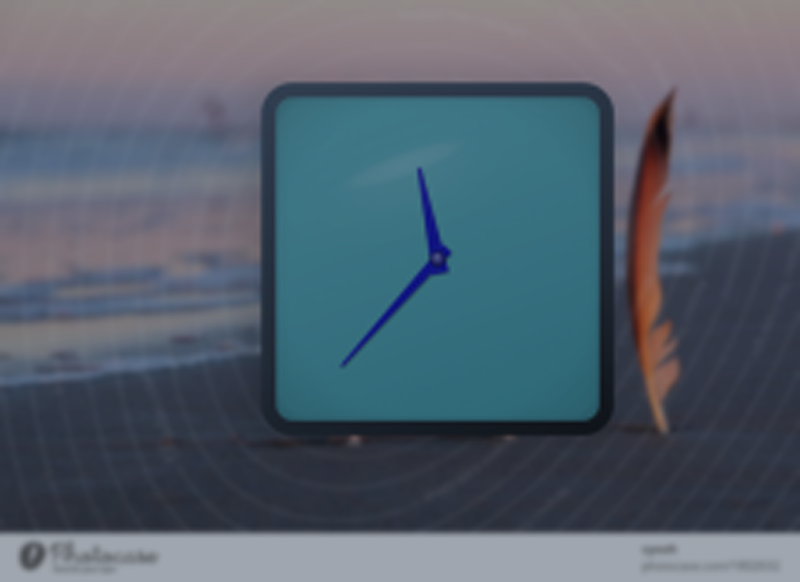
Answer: h=11 m=37
